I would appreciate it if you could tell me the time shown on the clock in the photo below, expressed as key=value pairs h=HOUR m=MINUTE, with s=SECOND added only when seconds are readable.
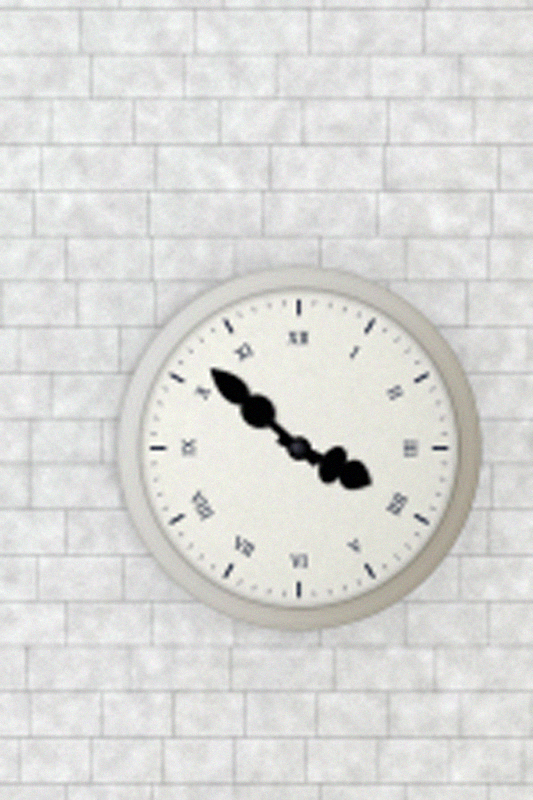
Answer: h=3 m=52
